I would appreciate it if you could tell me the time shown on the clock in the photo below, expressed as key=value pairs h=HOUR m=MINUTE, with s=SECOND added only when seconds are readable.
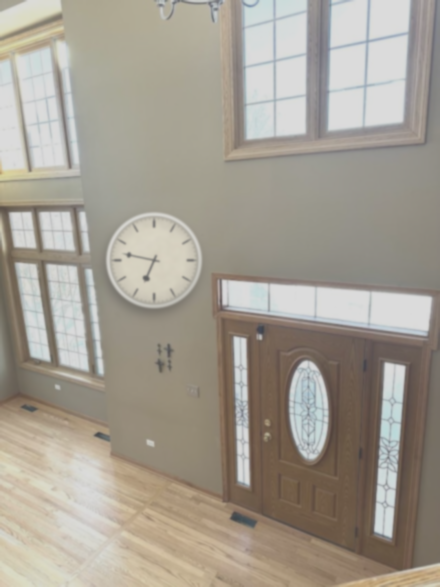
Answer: h=6 m=47
